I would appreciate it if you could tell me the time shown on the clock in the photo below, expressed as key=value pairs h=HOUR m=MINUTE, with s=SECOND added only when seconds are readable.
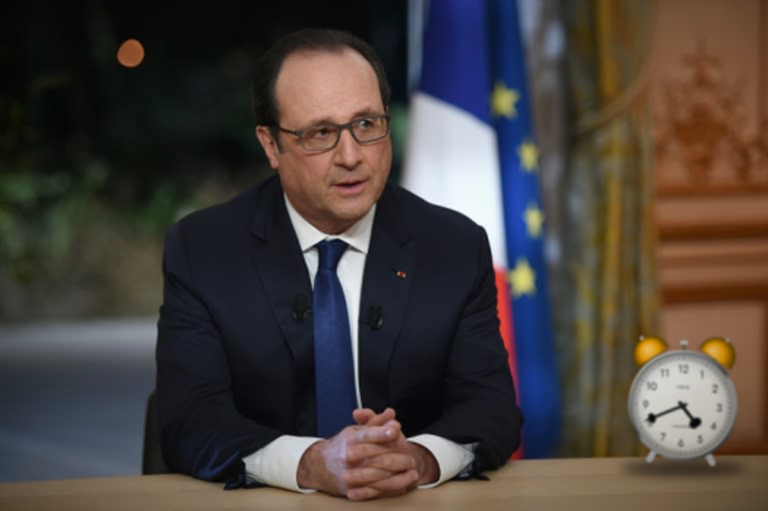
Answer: h=4 m=41
